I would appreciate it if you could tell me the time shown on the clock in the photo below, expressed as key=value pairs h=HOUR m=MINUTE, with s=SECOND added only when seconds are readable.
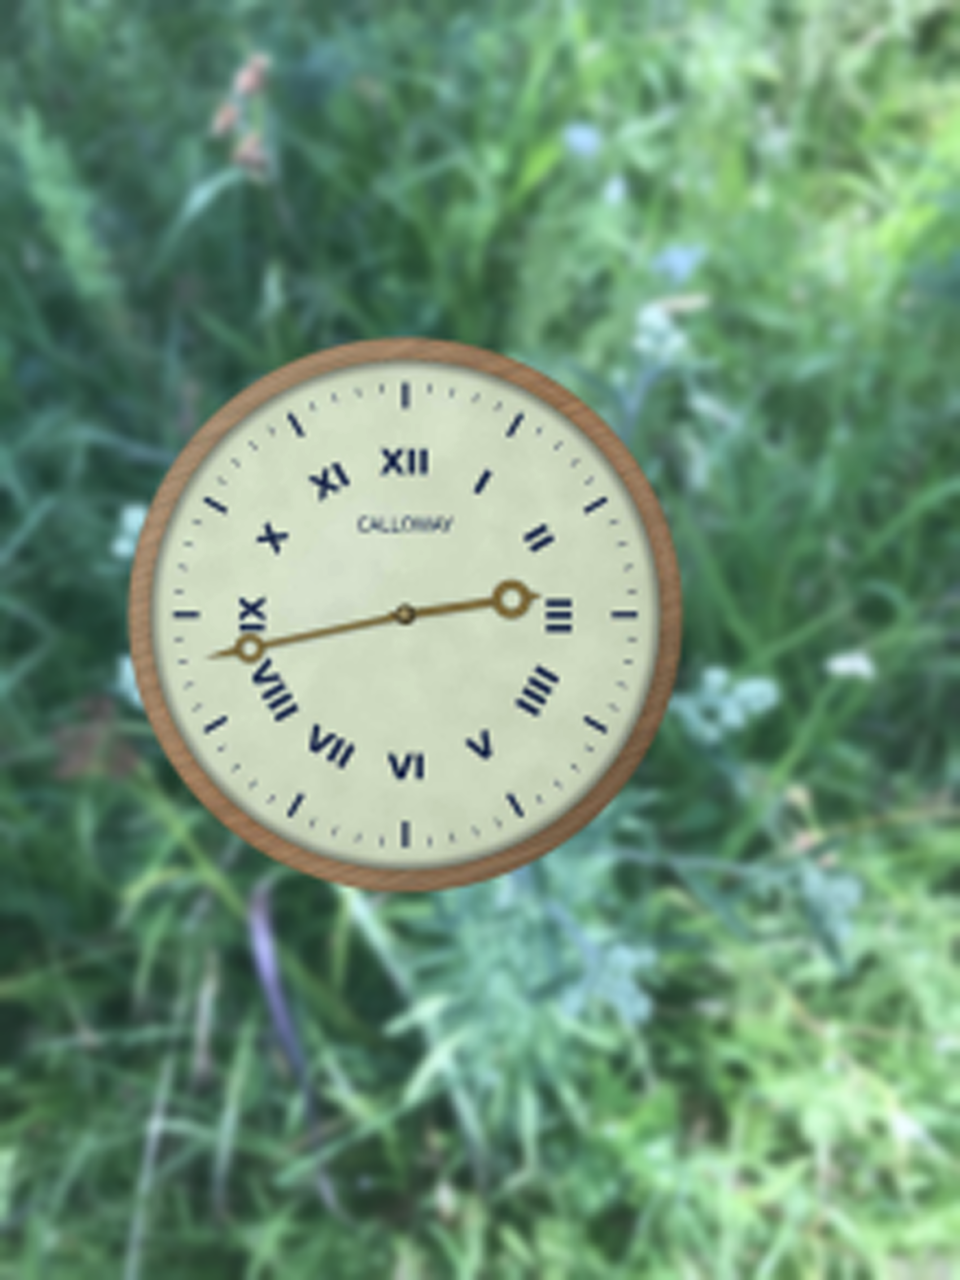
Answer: h=2 m=43
